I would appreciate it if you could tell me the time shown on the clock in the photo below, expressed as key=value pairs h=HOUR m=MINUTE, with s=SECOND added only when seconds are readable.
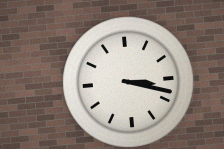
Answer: h=3 m=18
